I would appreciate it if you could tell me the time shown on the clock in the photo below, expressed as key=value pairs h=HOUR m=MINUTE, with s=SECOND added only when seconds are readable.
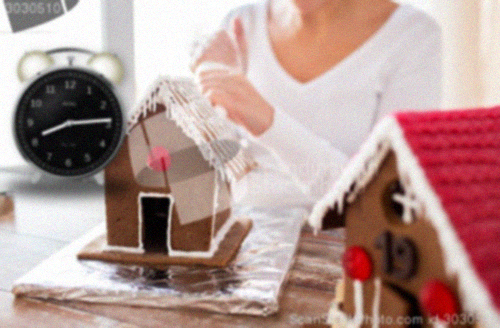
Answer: h=8 m=14
